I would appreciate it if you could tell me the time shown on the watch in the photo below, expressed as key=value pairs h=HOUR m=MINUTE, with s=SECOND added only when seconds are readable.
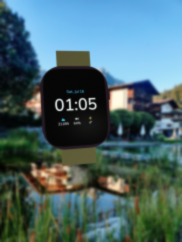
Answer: h=1 m=5
